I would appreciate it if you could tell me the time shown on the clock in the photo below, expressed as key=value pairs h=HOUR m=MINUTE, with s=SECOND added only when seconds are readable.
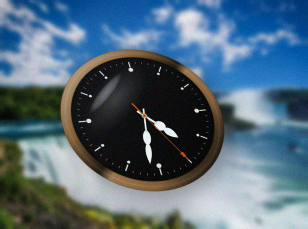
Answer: h=4 m=31 s=25
